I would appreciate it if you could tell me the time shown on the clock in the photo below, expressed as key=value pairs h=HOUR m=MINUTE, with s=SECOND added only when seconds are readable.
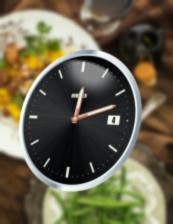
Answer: h=12 m=12
